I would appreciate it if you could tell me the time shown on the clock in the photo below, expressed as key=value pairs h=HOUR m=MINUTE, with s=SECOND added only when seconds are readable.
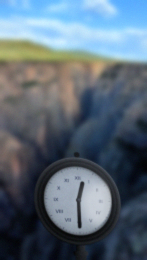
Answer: h=12 m=30
